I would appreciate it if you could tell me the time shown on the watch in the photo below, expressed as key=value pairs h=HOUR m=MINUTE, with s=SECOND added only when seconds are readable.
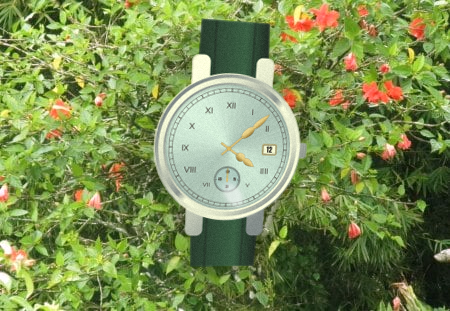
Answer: h=4 m=8
